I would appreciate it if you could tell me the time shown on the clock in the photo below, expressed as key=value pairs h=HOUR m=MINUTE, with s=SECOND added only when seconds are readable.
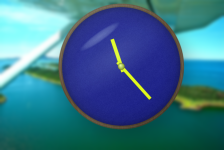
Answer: h=11 m=23
